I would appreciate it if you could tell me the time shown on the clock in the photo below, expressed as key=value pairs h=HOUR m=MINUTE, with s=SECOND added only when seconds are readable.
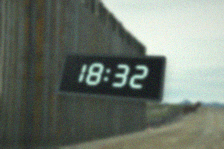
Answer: h=18 m=32
